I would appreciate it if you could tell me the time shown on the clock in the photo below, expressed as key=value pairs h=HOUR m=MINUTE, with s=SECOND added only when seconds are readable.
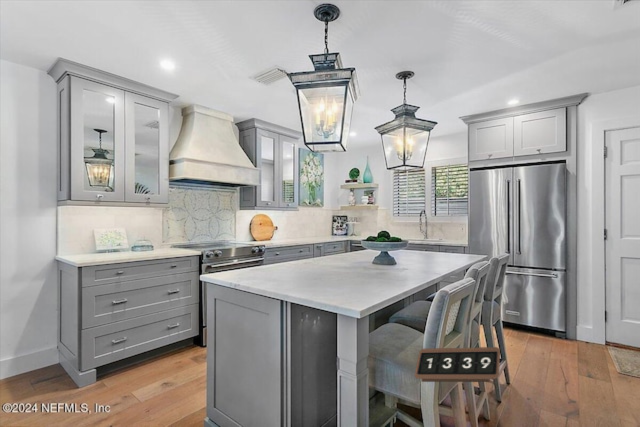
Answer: h=13 m=39
